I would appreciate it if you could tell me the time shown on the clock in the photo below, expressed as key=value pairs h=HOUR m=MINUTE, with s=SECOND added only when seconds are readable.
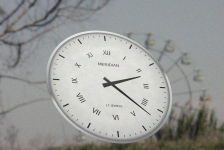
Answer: h=2 m=22
